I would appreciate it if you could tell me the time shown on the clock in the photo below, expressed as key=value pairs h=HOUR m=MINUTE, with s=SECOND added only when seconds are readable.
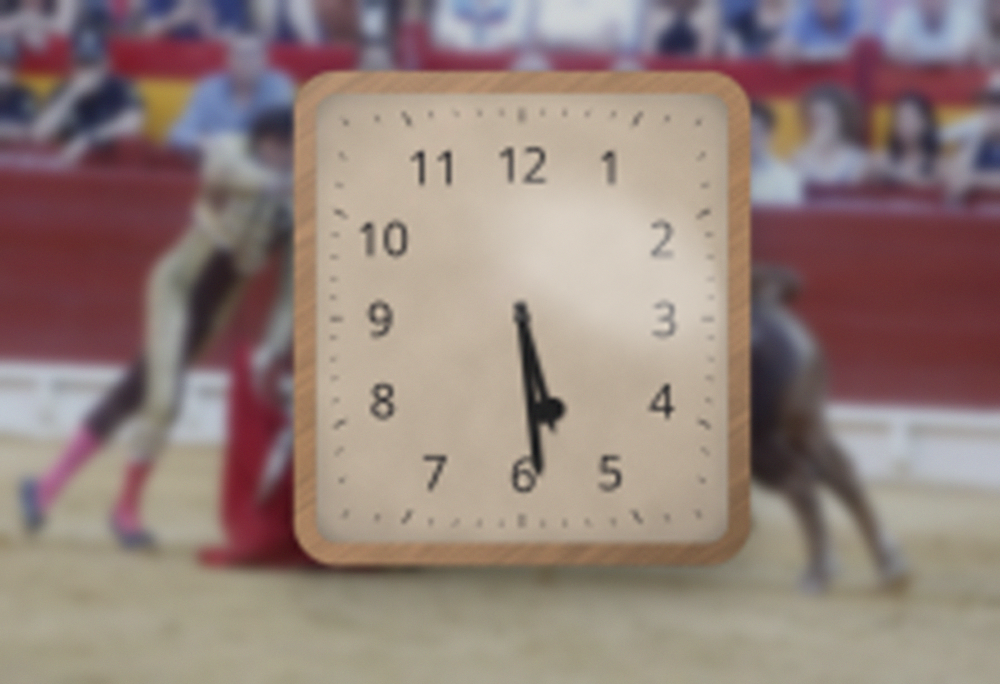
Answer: h=5 m=29
